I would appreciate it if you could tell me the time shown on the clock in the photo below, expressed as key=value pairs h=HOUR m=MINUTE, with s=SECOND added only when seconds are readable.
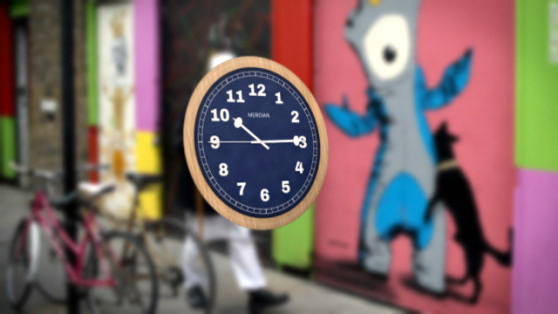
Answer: h=10 m=14 s=45
